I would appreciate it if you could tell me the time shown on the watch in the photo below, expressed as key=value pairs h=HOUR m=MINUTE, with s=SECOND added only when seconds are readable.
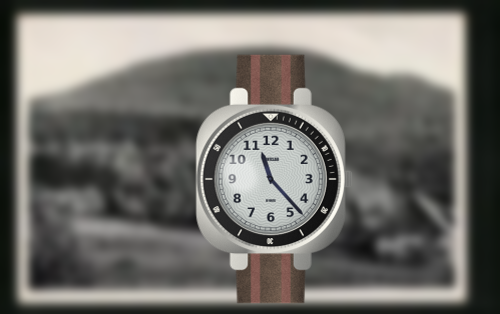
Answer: h=11 m=23
